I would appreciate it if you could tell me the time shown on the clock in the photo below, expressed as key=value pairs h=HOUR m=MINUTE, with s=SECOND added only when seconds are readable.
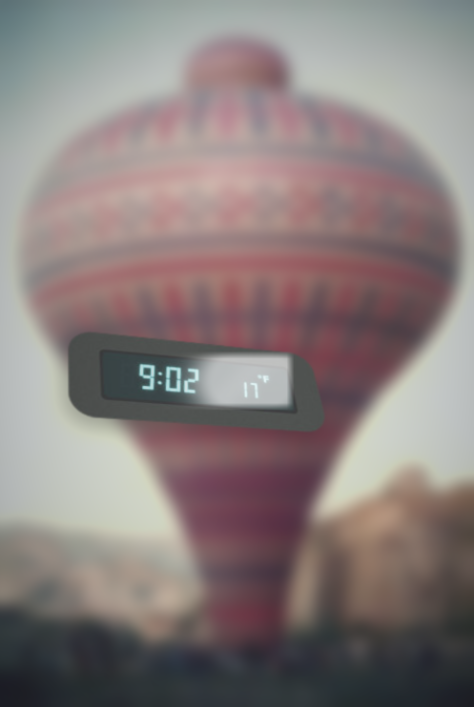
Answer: h=9 m=2
